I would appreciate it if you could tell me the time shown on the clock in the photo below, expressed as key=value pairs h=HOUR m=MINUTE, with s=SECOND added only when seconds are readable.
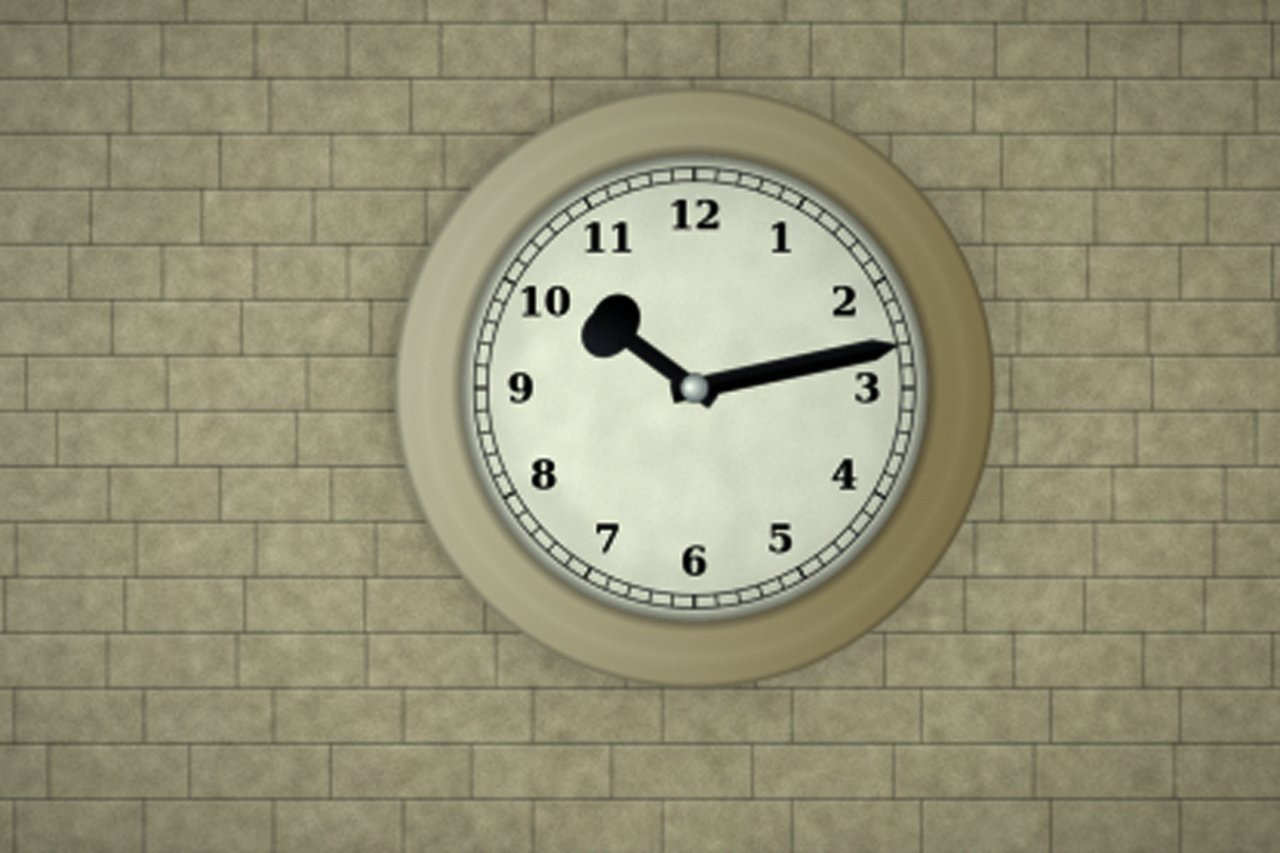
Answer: h=10 m=13
